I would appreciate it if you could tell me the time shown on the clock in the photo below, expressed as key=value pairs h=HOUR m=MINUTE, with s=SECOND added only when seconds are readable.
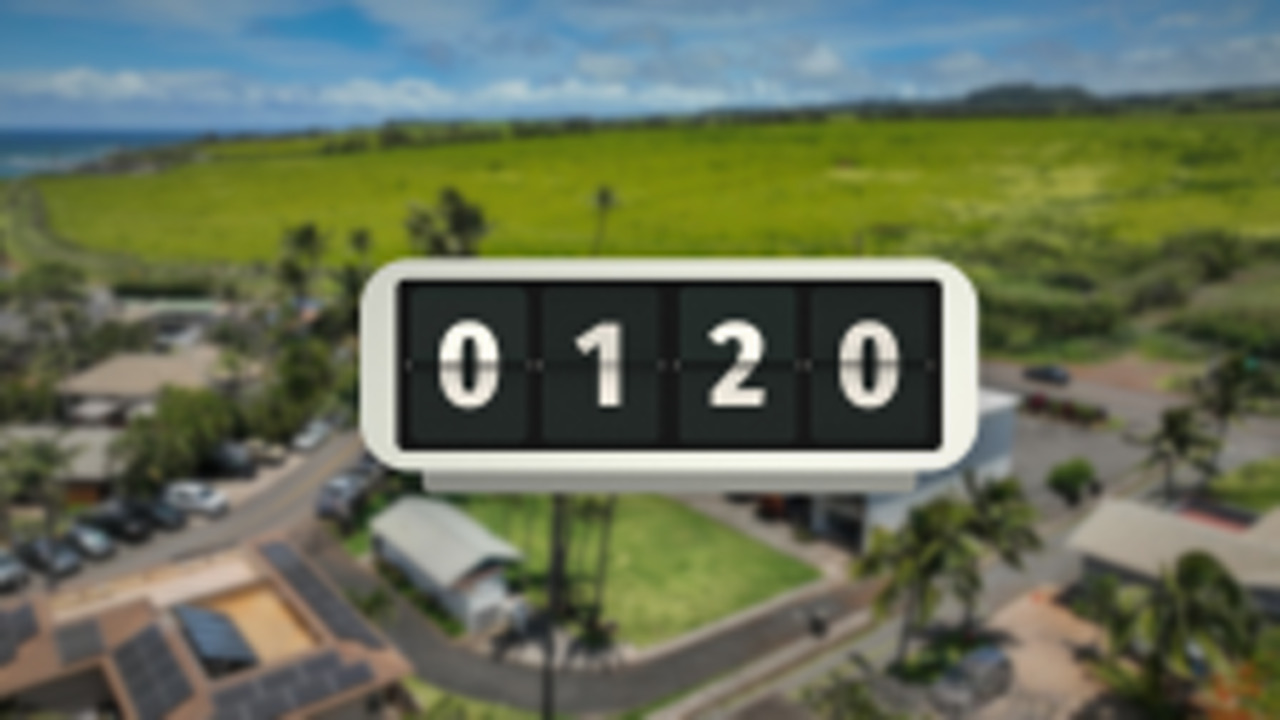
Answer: h=1 m=20
